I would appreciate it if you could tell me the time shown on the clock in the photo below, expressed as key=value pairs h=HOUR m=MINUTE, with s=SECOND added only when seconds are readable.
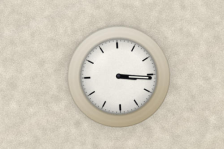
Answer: h=3 m=16
